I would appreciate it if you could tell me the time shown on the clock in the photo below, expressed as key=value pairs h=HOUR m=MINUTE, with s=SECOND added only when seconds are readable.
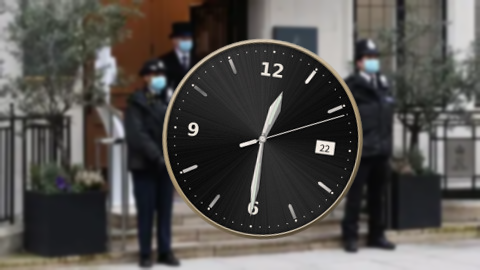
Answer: h=12 m=30 s=11
